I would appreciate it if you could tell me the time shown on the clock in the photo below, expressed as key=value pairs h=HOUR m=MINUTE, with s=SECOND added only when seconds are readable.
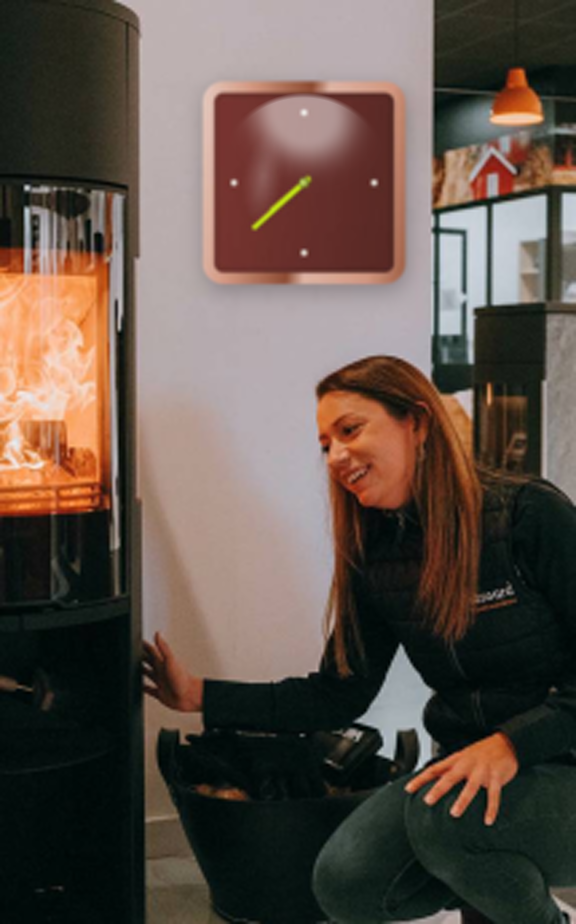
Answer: h=7 m=38
